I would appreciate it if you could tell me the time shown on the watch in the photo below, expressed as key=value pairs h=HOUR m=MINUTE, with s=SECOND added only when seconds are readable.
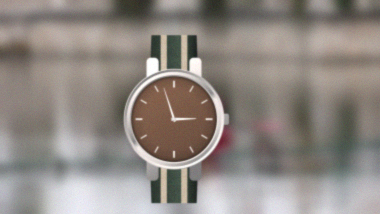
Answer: h=2 m=57
